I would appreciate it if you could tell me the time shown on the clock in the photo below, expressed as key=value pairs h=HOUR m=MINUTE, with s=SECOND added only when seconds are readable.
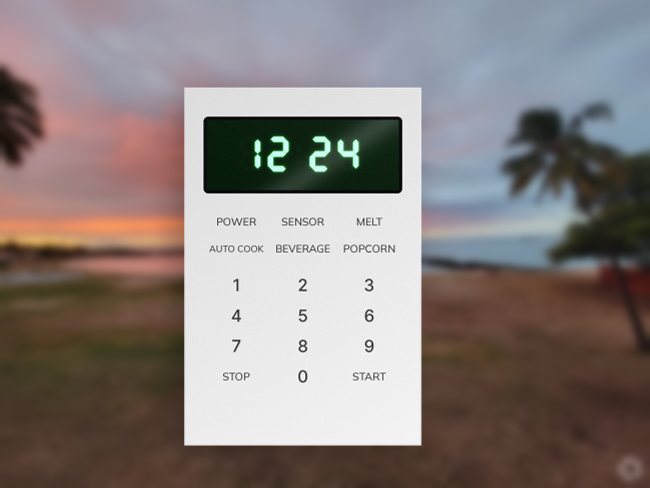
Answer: h=12 m=24
